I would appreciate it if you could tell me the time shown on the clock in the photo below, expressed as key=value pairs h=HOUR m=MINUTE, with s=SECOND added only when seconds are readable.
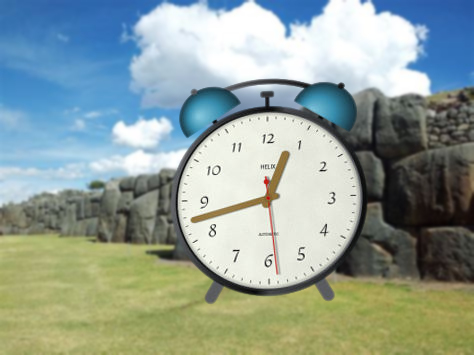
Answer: h=12 m=42 s=29
